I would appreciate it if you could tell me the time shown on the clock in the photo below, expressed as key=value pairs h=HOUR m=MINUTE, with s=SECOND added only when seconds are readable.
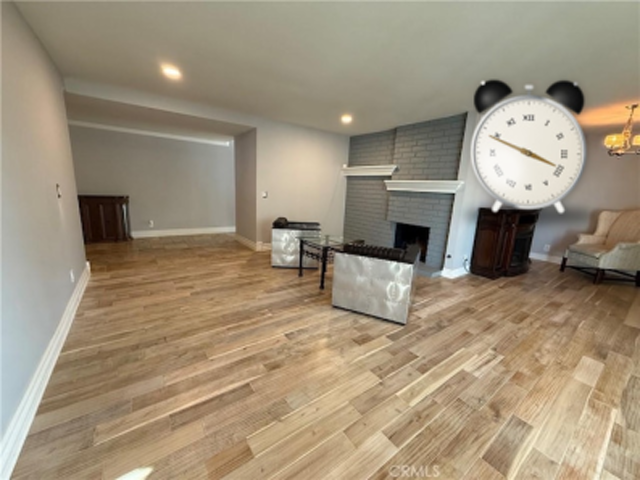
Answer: h=3 m=49
